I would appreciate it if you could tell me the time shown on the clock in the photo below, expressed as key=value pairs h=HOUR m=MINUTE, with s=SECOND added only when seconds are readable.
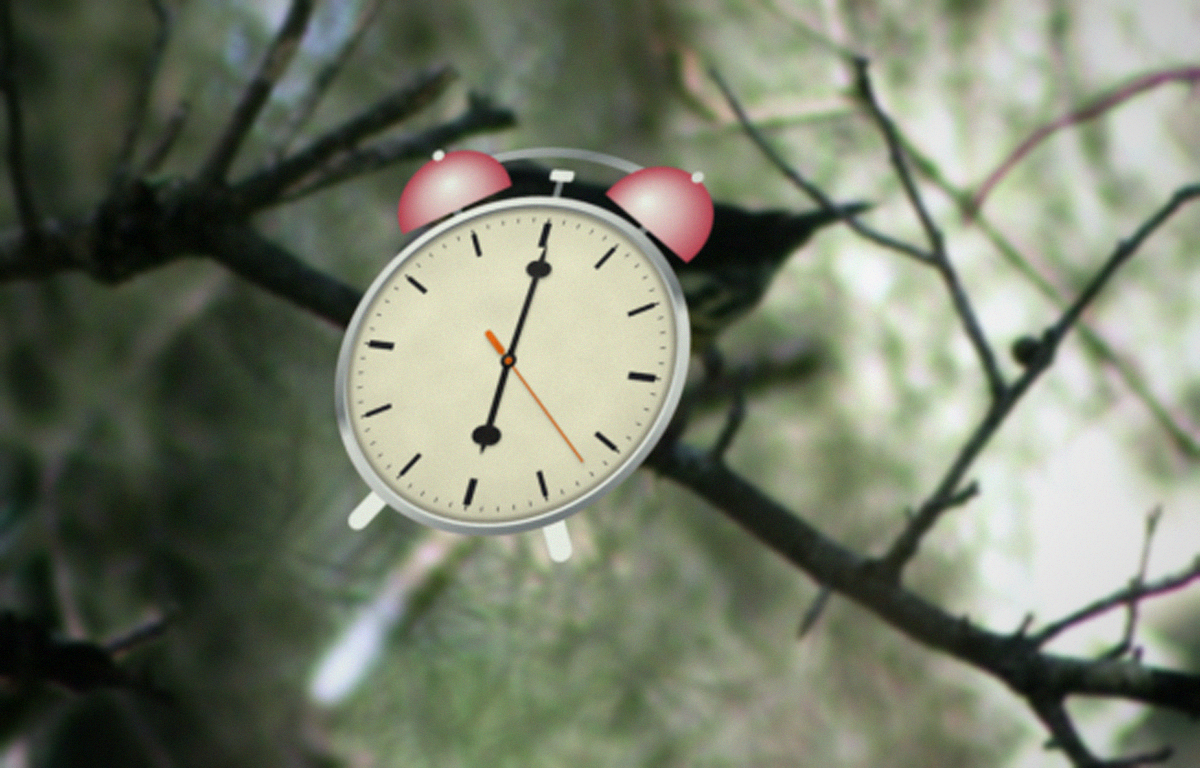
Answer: h=6 m=0 s=22
